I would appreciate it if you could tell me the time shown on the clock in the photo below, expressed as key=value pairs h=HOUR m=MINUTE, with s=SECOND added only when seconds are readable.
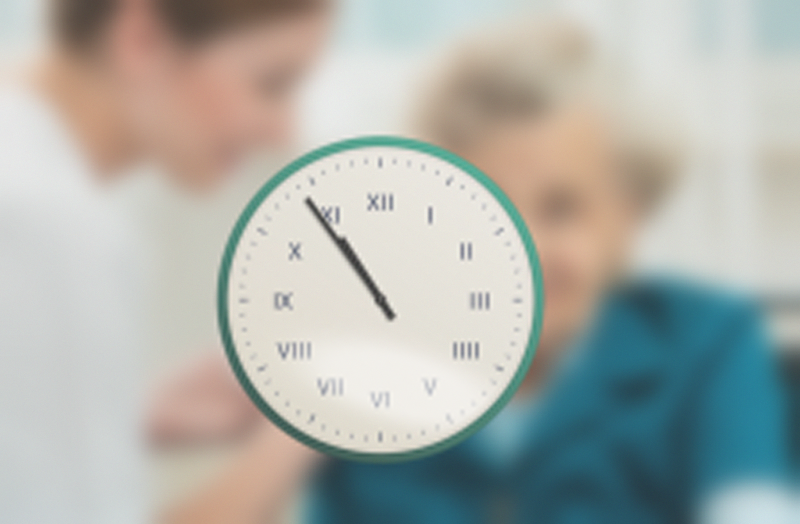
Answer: h=10 m=54
